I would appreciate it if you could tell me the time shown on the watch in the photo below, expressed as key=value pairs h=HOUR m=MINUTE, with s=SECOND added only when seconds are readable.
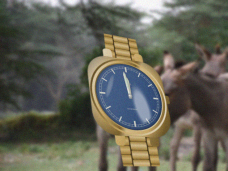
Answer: h=11 m=59
